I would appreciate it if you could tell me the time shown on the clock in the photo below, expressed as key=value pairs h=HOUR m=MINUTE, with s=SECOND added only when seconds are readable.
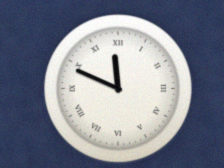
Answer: h=11 m=49
